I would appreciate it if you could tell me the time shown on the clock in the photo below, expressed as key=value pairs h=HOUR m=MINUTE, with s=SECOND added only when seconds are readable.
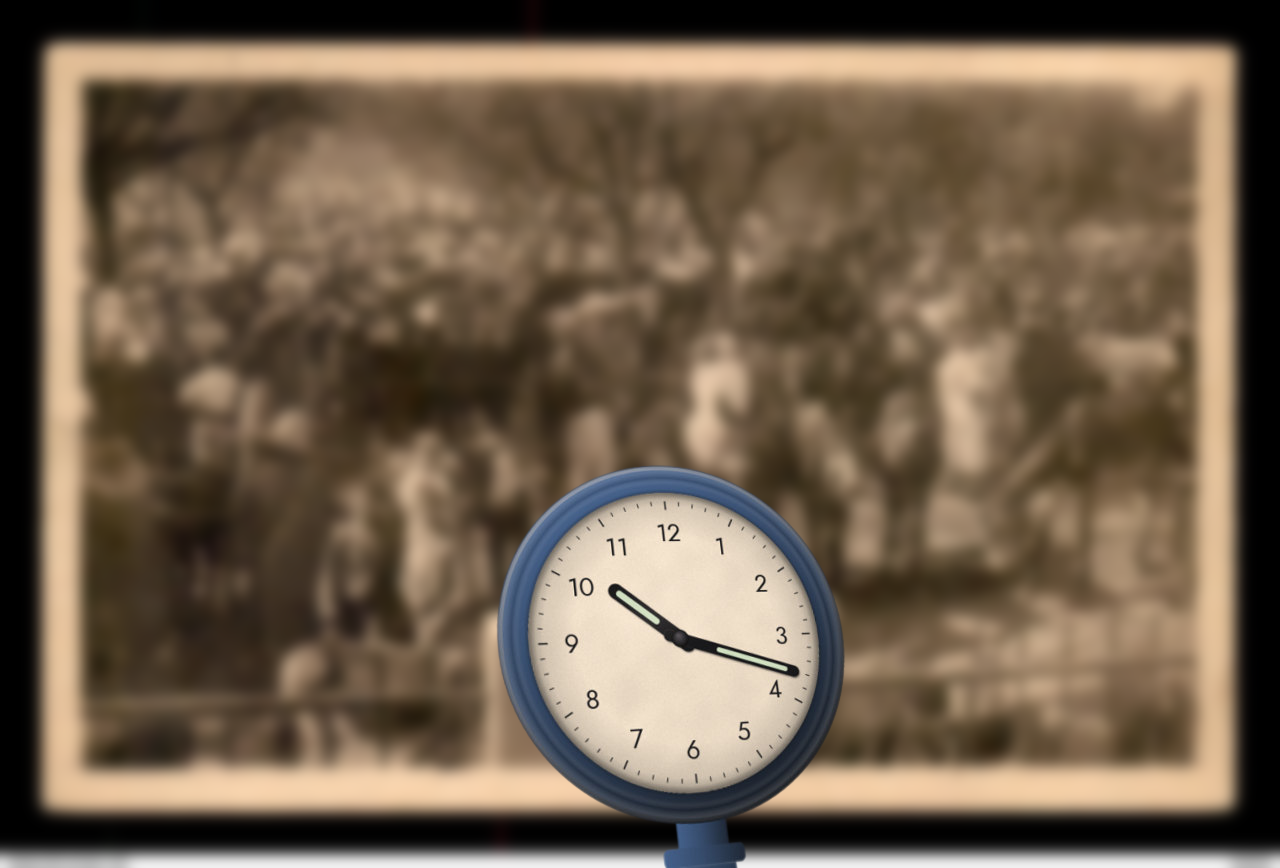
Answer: h=10 m=18
